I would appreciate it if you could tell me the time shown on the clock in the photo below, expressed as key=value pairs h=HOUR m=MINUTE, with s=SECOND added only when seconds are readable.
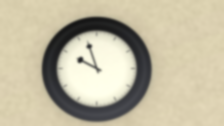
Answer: h=9 m=57
